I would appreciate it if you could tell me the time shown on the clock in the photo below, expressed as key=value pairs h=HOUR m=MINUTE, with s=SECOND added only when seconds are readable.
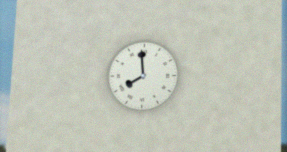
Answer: h=7 m=59
